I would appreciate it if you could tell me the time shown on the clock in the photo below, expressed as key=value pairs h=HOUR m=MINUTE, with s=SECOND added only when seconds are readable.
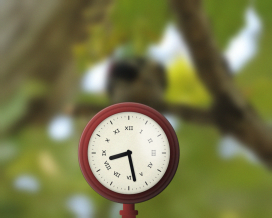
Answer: h=8 m=28
